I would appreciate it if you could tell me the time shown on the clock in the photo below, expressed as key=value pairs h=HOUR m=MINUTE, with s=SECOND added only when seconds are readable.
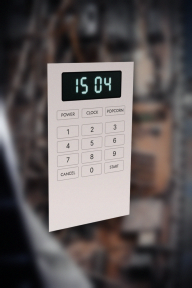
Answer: h=15 m=4
